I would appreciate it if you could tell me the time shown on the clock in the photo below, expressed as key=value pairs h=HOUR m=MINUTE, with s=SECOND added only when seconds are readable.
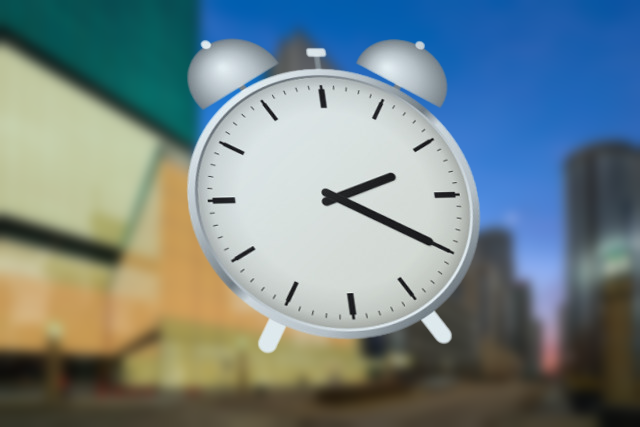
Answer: h=2 m=20
